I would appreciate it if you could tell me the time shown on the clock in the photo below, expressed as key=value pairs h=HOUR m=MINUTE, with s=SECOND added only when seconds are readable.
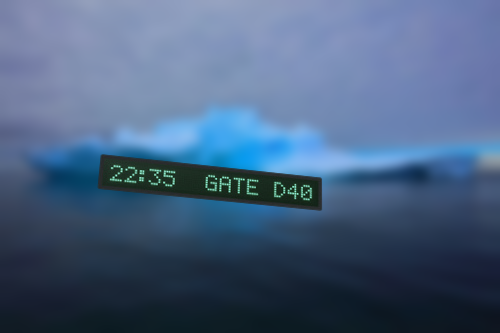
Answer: h=22 m=35
